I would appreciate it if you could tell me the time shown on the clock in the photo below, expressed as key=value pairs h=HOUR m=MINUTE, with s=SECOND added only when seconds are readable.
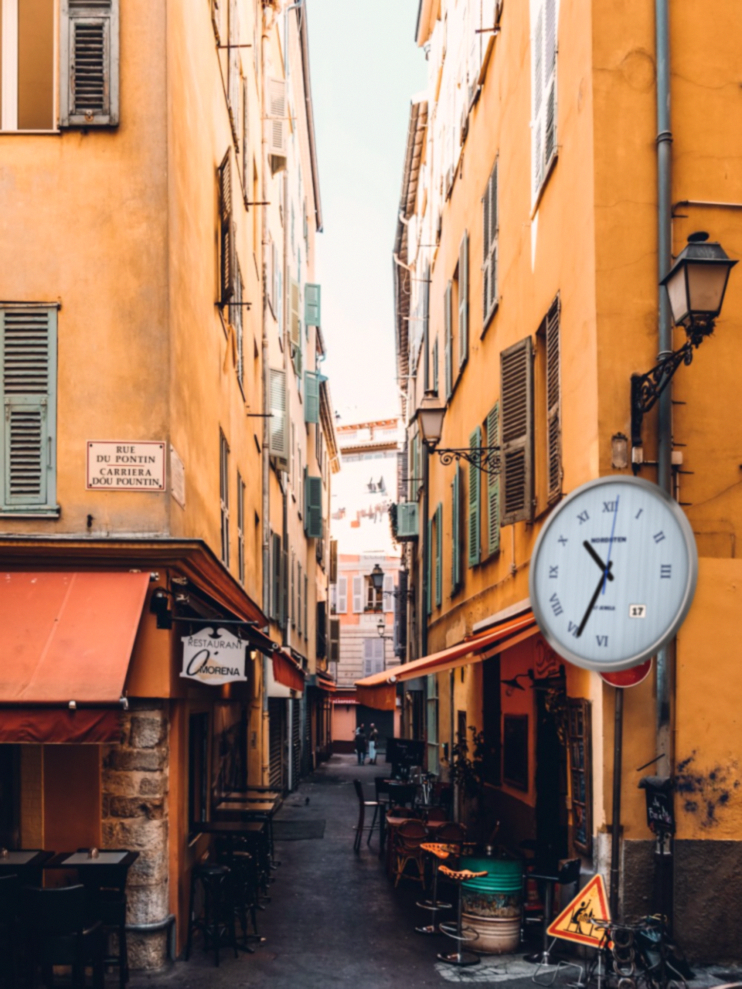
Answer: h=10 m=34 s=1
